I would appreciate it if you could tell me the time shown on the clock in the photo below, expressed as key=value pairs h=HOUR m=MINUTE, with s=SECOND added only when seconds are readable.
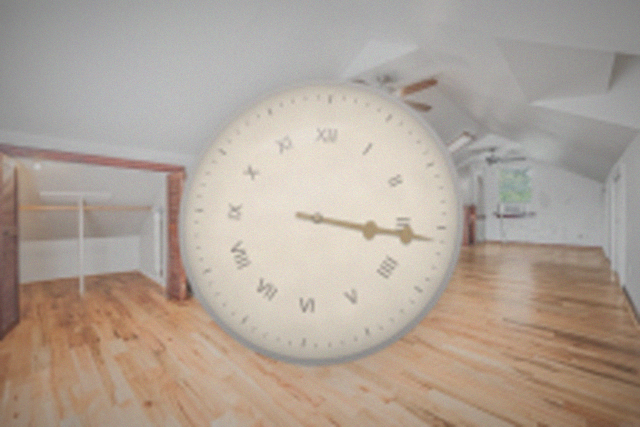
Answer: h=3 m=16
